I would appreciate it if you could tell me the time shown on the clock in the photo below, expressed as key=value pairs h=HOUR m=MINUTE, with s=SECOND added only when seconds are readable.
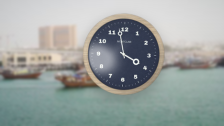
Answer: h=3 m=58
